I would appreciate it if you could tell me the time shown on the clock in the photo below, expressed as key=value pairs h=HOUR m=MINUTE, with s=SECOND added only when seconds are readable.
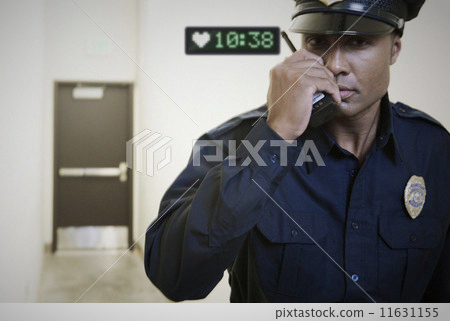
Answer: h=10 m=38
